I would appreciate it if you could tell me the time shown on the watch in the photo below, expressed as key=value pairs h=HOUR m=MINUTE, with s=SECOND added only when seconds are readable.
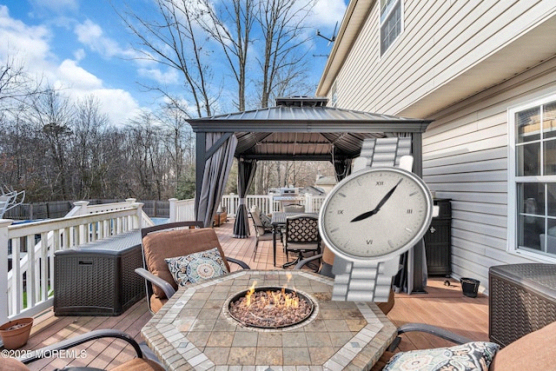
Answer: h=8 m=5
